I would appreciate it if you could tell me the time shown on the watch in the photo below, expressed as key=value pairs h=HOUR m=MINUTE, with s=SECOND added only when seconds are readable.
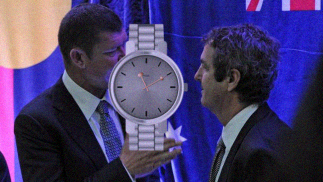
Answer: h=11 m=10
